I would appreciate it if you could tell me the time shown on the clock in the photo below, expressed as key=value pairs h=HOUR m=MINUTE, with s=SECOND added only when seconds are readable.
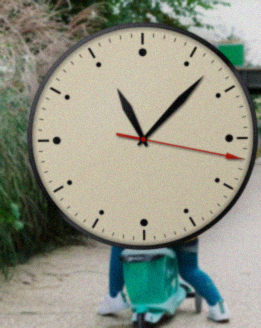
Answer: h=11 m=7 s=17
